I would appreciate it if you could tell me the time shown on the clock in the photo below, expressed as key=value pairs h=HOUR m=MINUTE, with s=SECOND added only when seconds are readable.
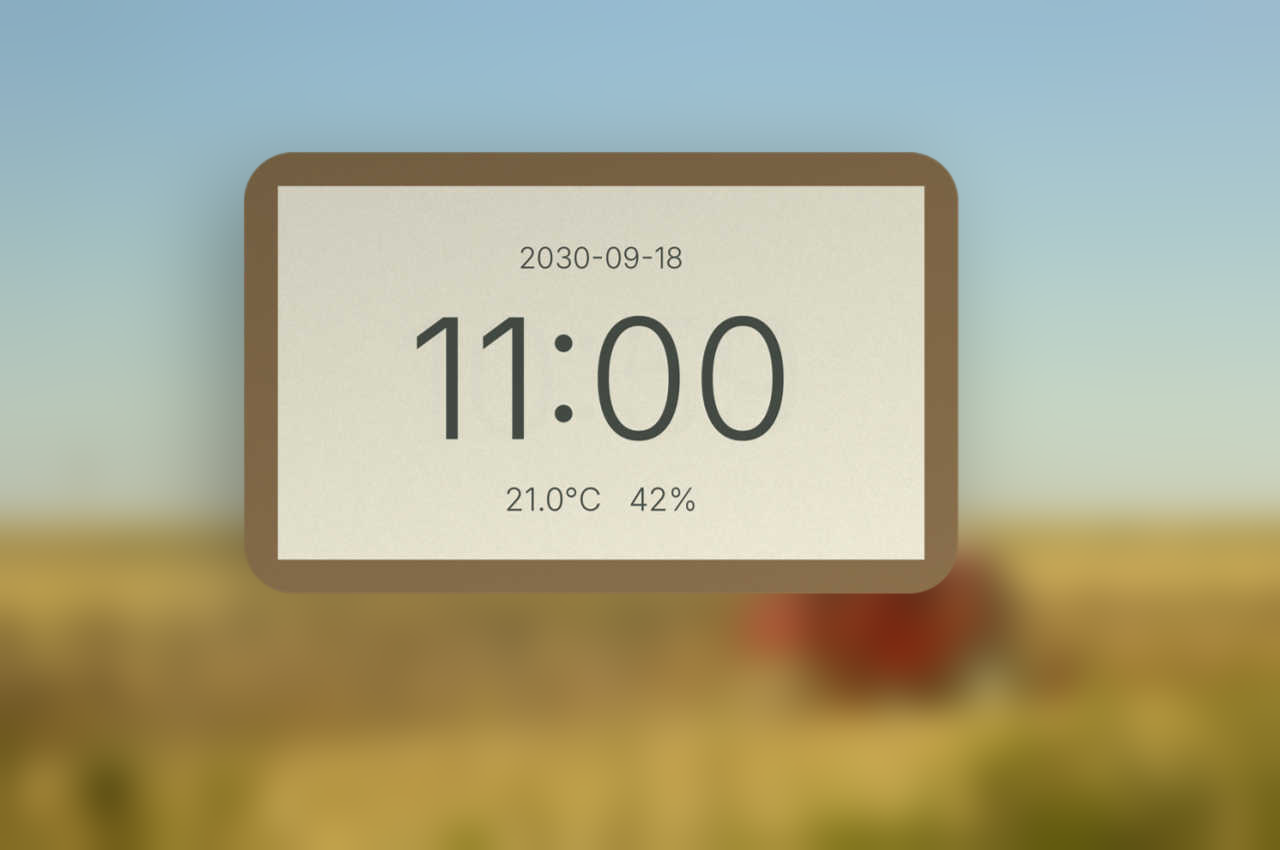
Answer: h=11 m=0
